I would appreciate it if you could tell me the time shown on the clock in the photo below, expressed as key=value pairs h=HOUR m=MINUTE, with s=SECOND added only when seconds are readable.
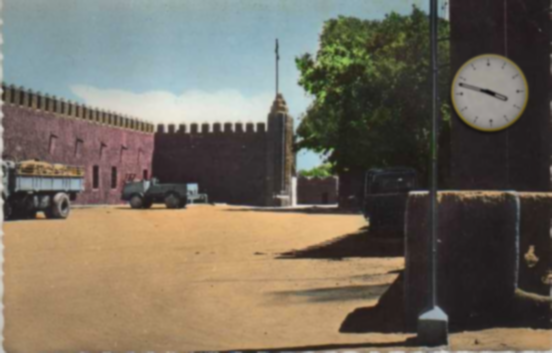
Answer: h=3 m=48
